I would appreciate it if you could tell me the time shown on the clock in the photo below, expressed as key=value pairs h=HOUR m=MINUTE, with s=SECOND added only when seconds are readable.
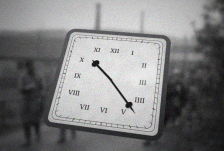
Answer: h=10 m=23
